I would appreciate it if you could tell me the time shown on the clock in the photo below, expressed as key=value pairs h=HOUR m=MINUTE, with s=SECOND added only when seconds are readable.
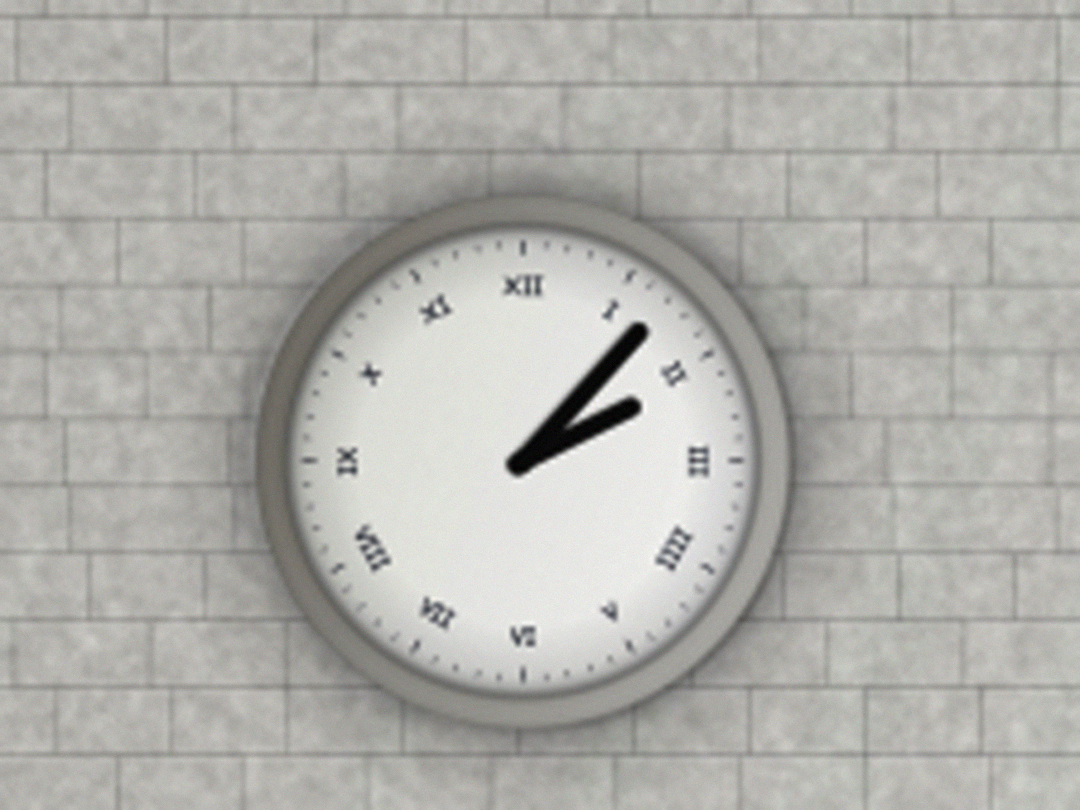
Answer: h=2 m=7
